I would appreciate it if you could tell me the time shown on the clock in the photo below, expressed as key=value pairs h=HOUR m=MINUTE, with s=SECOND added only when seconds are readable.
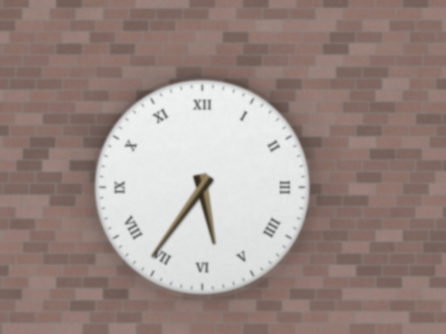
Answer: h=5 m=36
